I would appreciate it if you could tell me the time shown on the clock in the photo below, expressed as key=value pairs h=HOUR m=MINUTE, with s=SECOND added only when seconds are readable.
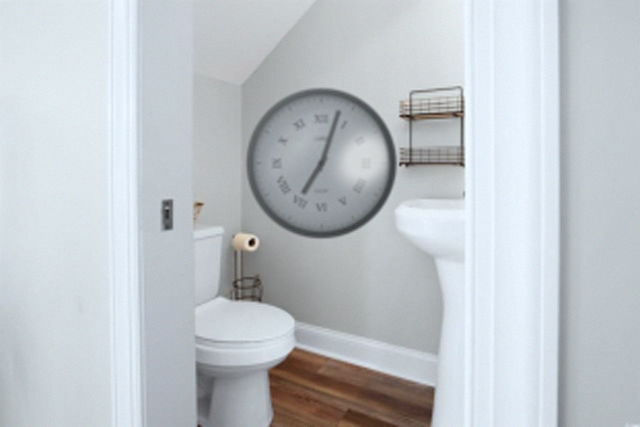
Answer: h=7 m=3
